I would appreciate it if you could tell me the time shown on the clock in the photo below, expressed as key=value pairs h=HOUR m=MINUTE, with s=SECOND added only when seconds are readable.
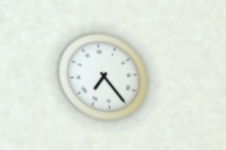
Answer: h=7 m=25
